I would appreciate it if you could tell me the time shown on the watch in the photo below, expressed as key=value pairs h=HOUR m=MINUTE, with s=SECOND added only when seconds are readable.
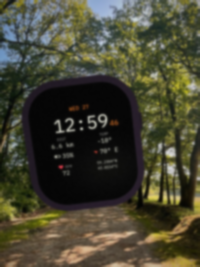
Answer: h=12 m=59
